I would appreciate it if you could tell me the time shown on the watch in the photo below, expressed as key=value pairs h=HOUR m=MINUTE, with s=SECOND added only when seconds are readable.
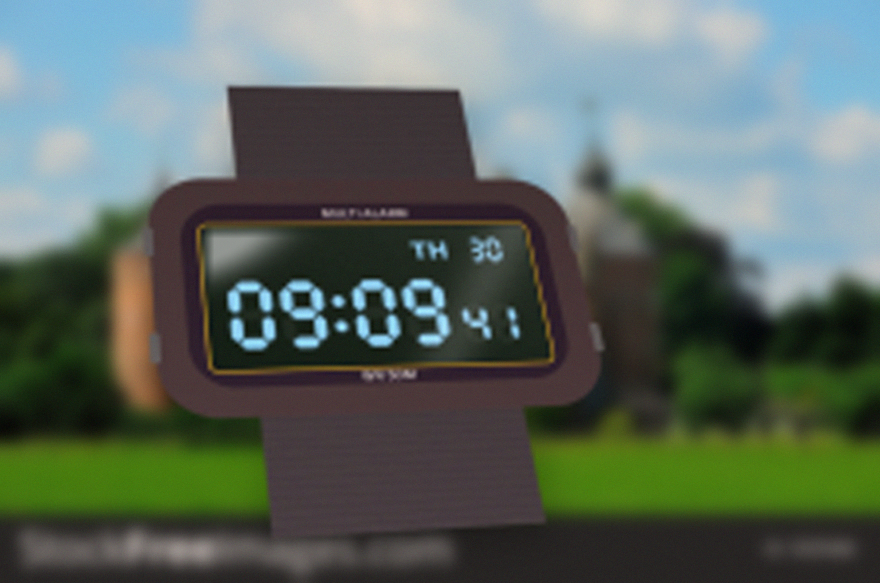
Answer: h=9 m=9 s=41
